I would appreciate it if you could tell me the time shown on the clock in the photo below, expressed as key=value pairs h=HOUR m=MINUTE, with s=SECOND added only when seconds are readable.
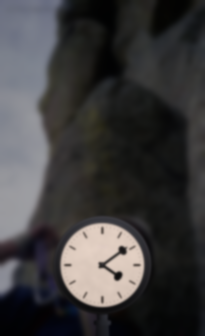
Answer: h=4 m=9
